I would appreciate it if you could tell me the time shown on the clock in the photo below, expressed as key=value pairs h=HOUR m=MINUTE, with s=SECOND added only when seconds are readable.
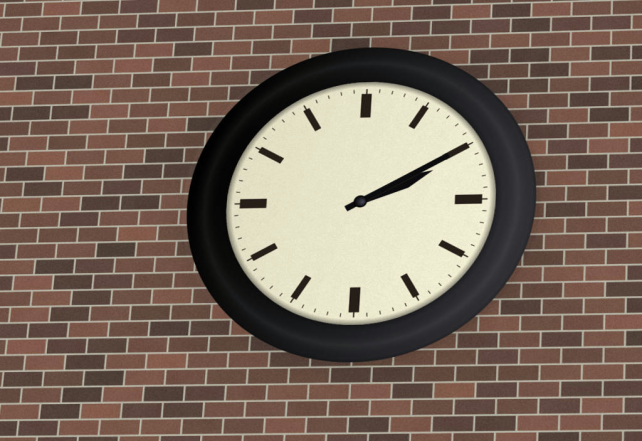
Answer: h=2 m=10
